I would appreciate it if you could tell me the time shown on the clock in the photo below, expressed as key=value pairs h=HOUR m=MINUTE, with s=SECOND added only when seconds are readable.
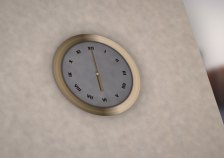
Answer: h=6 m=0
